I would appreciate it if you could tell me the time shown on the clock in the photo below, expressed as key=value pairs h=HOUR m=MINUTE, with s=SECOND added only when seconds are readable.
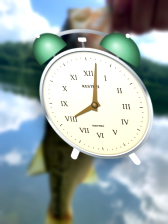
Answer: h=8 m=2
